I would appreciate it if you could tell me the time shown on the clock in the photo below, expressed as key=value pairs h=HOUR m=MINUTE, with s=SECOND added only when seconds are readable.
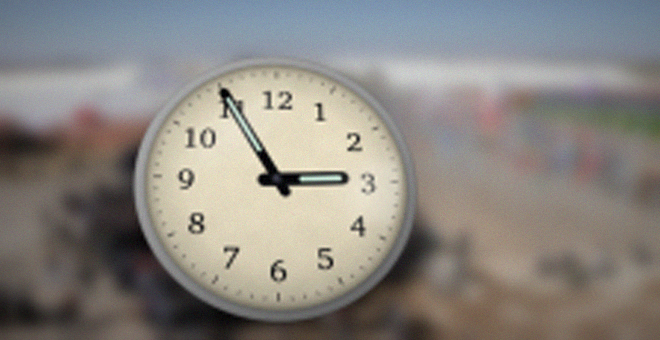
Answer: h=2 m=55
